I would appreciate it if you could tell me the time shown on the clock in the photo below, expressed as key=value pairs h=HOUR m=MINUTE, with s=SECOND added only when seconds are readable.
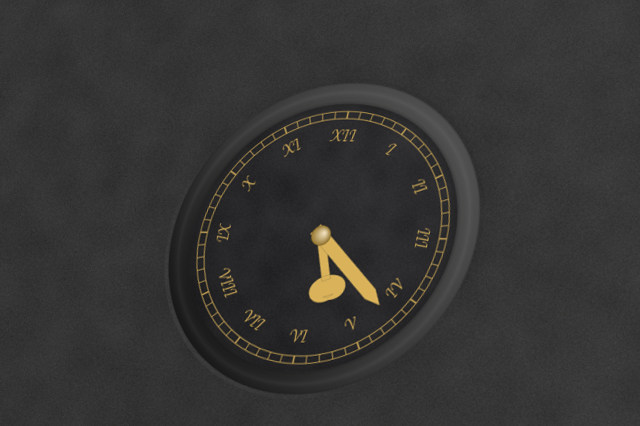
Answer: h=5 m=22
